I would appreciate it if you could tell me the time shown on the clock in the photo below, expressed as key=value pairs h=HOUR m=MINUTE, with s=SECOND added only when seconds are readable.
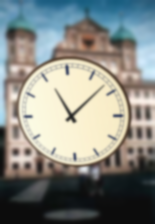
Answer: h=11 m=8
